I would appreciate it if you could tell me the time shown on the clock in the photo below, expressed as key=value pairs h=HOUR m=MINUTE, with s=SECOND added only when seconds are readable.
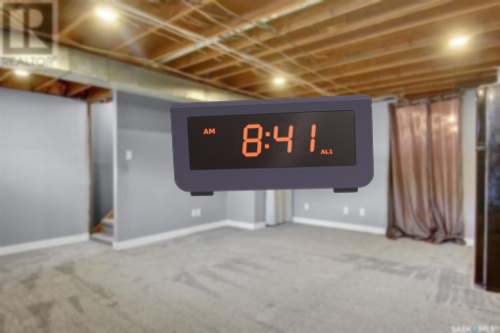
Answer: h=8 m=41
